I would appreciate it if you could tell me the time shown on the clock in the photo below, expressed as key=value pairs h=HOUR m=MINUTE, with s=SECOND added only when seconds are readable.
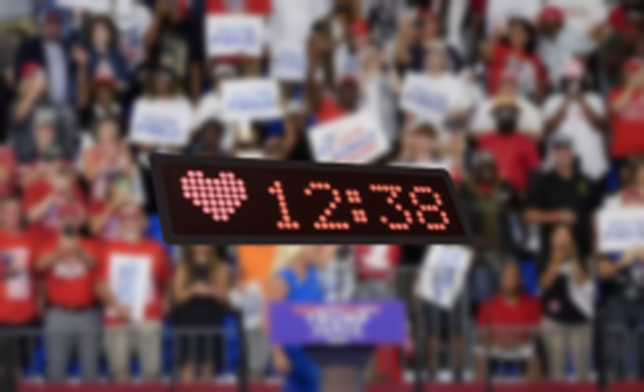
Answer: h=12 m=38
